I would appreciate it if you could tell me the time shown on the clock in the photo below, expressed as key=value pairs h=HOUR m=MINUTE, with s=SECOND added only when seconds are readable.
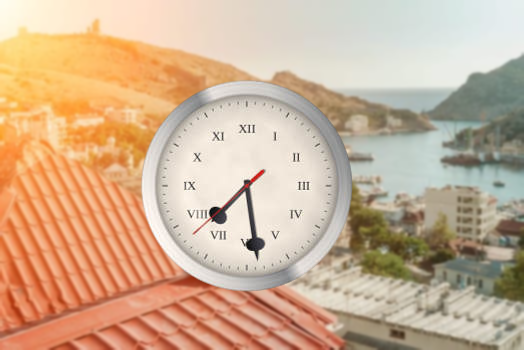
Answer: h=7 m=28 s=38
